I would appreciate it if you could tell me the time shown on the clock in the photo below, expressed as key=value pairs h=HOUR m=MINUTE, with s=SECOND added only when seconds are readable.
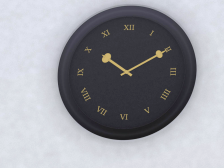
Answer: h=10 m=10
